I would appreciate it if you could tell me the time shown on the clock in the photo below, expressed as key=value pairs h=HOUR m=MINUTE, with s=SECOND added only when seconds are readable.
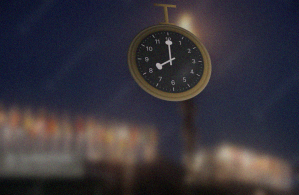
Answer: h=8 m=0
